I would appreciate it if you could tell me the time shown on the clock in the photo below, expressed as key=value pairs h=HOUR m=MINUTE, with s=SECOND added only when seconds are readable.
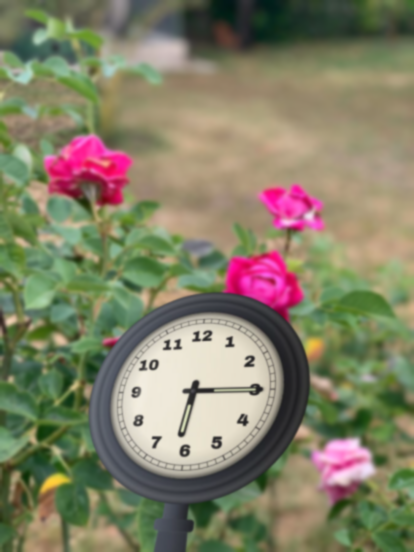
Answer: h=6 m=15
